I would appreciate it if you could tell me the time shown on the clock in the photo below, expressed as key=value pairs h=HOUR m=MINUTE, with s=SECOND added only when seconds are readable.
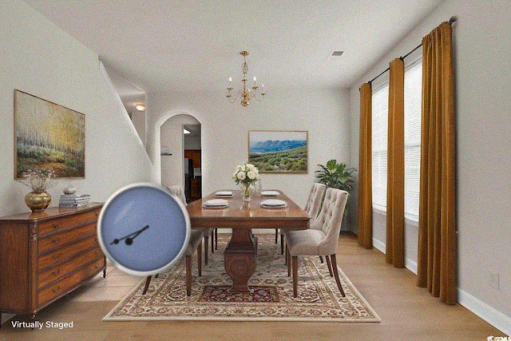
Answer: h=7 m=41
